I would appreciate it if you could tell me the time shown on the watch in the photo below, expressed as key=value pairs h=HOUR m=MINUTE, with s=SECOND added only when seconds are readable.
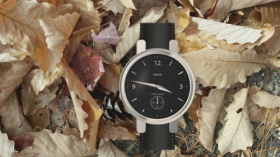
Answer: h=3 m=47
